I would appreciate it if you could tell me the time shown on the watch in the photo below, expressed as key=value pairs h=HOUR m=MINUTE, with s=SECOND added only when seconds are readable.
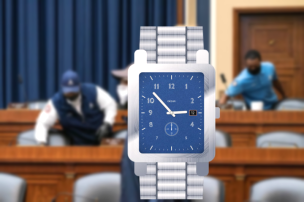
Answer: h=2 m=53
